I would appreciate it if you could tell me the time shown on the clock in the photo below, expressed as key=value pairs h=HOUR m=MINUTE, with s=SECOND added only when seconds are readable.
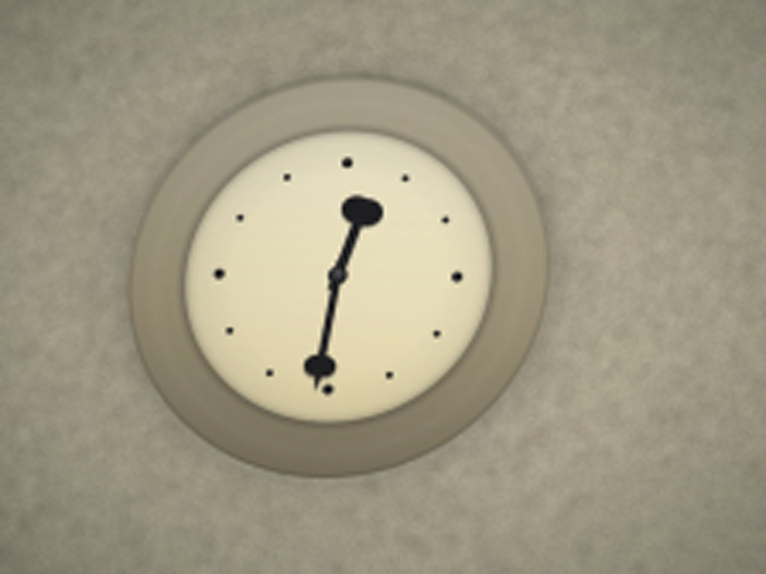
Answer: h=12 m=31
